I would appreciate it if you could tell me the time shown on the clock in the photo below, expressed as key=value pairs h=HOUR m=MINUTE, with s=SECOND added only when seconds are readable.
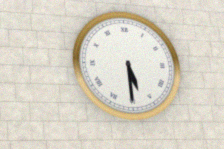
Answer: h=5 m=30
